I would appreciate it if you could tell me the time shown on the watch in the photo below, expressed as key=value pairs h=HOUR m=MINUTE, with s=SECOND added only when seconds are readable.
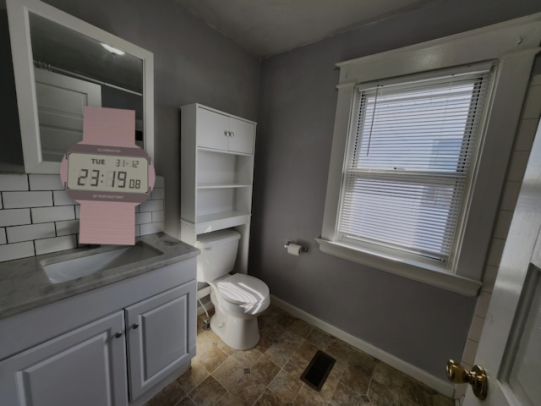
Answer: h=23 m=19 s=8
